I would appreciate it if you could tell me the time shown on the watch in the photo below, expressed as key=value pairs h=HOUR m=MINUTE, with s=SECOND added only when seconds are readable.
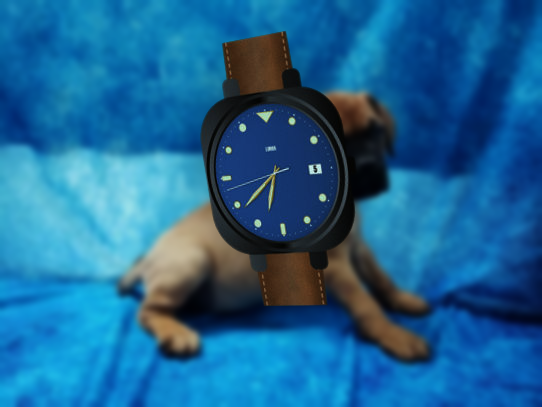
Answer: h=6 m=38 s=43
